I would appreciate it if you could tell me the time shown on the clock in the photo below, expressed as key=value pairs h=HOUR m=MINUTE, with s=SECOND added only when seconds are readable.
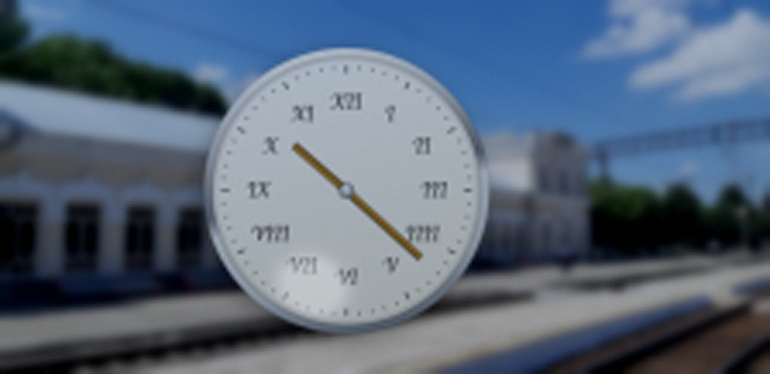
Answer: h=10 m=22
